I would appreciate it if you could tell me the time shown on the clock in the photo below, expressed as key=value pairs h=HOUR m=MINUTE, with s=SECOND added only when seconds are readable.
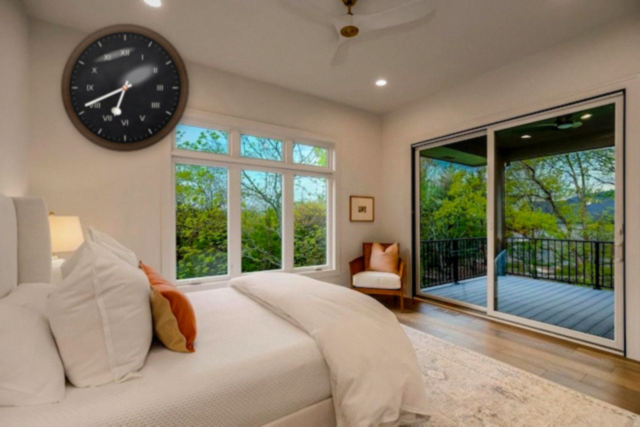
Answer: h=6 m=41
